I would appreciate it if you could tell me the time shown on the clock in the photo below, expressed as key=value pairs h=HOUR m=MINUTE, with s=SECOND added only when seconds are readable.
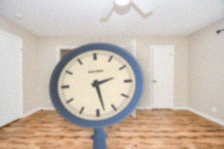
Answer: h=2 m=28
